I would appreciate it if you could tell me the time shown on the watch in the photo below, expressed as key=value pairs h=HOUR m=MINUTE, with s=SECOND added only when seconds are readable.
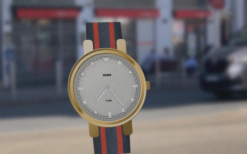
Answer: h=7 m=24
